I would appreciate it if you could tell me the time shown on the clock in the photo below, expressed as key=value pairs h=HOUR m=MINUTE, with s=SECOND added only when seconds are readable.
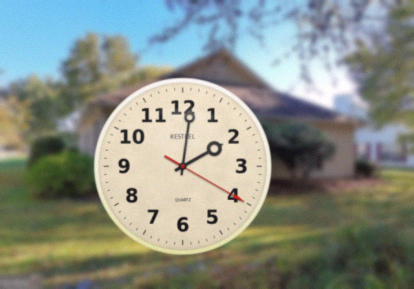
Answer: h=2 m=1 s=20
